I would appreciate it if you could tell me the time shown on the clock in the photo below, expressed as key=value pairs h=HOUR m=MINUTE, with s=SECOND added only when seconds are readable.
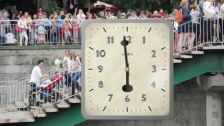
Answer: h=5 m=59
